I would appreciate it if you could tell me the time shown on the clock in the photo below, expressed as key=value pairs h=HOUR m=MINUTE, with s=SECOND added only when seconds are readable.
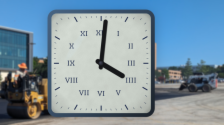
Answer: h=4 m=1
